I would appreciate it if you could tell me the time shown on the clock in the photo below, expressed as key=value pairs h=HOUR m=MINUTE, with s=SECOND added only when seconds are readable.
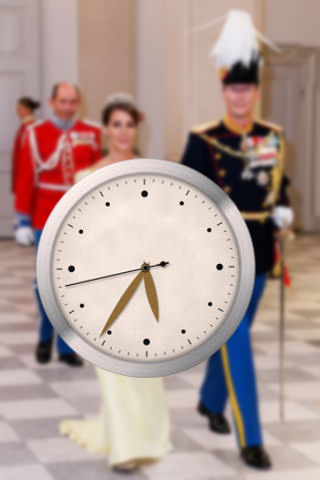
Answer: h=5 m=35 s=43
